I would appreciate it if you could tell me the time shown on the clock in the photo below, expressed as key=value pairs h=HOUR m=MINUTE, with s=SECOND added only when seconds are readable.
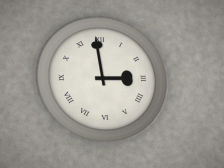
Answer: h=2 m=59
